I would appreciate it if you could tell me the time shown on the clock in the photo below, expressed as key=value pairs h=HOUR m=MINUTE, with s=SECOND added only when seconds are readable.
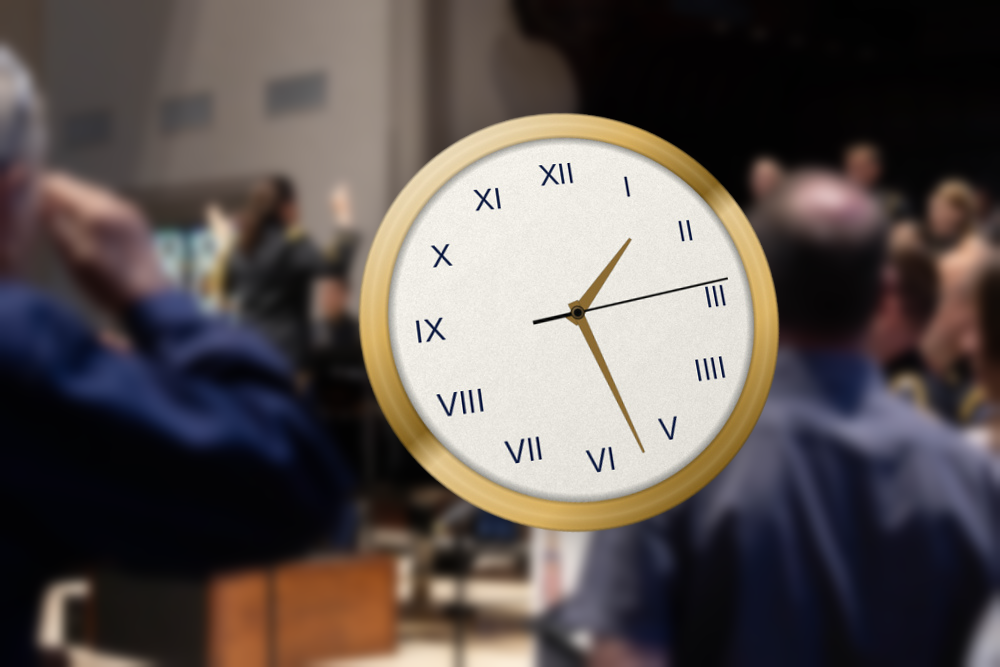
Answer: h=1 m=27 s=14
